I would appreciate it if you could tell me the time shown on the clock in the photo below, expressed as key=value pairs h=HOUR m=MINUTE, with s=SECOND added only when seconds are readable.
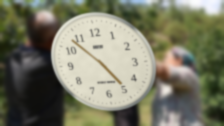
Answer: h=4 m=53
